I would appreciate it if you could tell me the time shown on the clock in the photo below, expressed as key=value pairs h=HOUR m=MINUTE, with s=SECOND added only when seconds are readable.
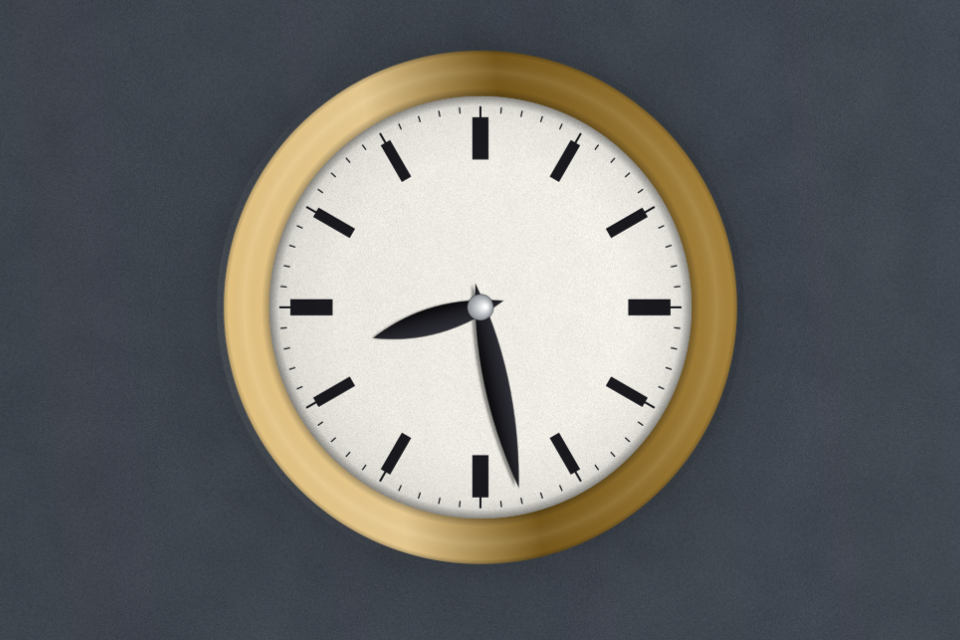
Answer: h=8 m=28
